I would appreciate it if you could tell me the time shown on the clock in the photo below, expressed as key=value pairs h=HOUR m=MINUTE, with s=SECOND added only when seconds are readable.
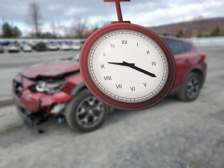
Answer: h=9 m=20
